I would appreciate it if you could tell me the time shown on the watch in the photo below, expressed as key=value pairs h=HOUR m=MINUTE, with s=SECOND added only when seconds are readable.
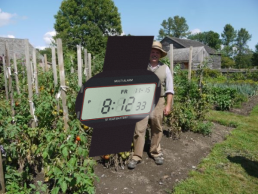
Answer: h=8 m=12 s=33
